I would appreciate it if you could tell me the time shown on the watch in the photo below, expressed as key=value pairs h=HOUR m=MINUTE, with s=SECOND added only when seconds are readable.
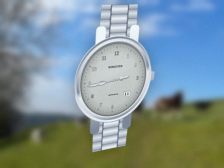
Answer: h=2 m=44
